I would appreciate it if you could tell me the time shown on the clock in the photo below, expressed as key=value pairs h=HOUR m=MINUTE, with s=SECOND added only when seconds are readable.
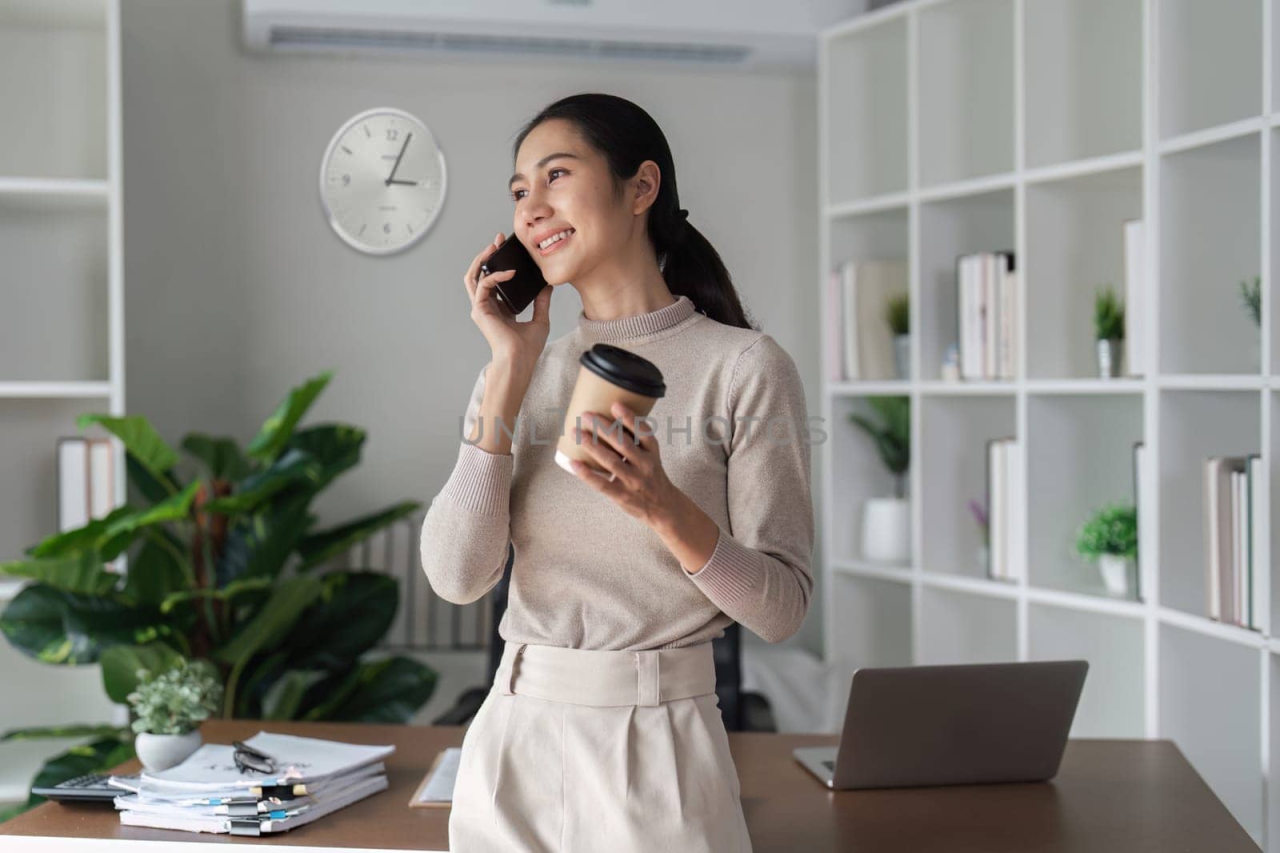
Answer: h=3 m=4
